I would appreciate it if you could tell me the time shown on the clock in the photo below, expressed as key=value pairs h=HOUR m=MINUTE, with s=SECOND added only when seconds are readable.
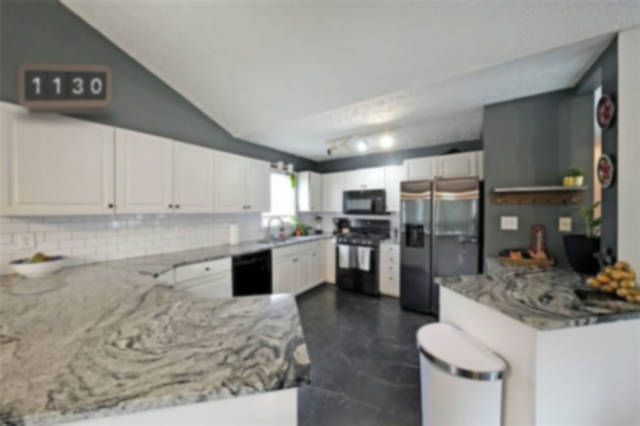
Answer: h=11 m=30
